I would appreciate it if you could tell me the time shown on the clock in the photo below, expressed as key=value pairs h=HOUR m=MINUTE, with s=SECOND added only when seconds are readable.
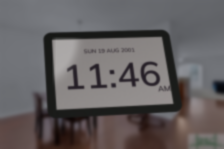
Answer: h=11 m=46
